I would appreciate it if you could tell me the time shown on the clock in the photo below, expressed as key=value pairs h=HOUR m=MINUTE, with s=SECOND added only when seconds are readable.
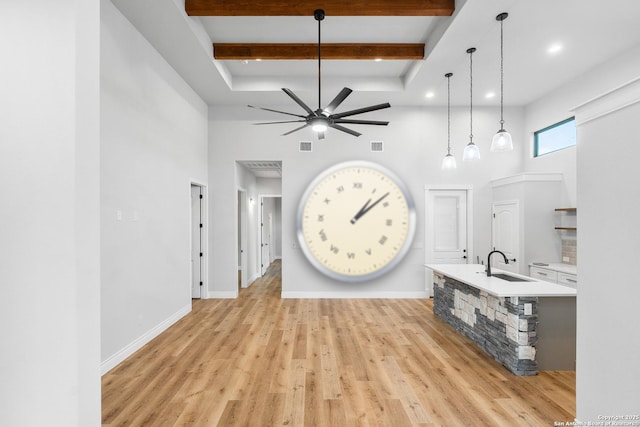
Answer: h=1 m=8
